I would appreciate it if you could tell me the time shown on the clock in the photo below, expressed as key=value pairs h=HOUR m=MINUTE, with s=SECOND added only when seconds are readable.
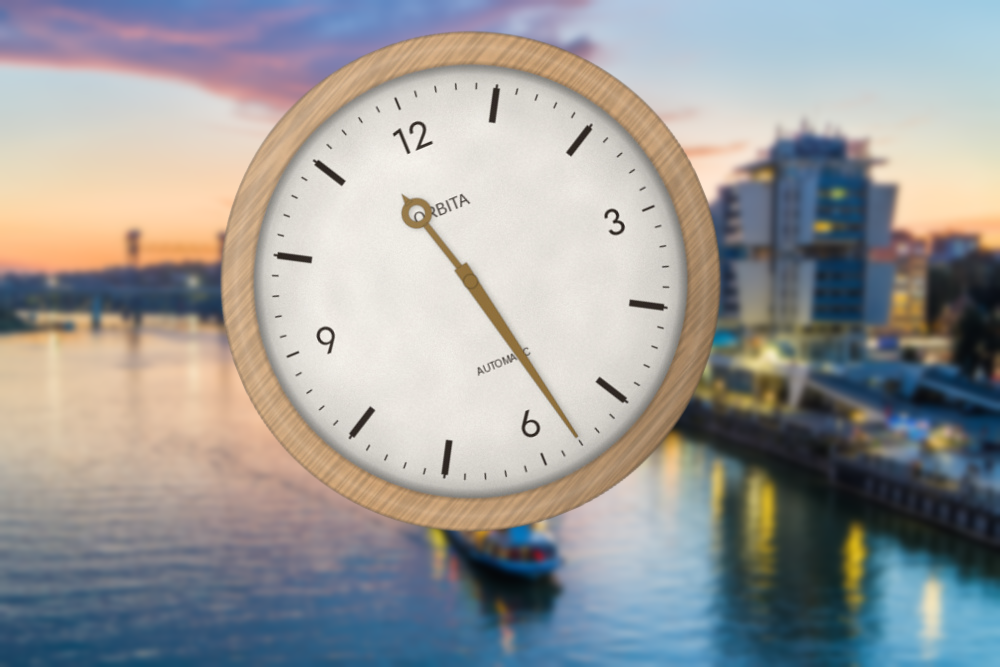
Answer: h=11 m=28
